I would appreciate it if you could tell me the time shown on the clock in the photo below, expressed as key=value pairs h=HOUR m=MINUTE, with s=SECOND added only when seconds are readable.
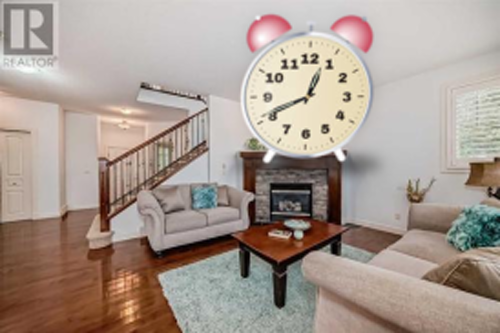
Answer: h=12 m=41
